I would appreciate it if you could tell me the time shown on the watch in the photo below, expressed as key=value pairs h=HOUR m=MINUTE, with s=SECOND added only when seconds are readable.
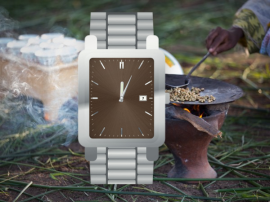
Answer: h=12 m=4
